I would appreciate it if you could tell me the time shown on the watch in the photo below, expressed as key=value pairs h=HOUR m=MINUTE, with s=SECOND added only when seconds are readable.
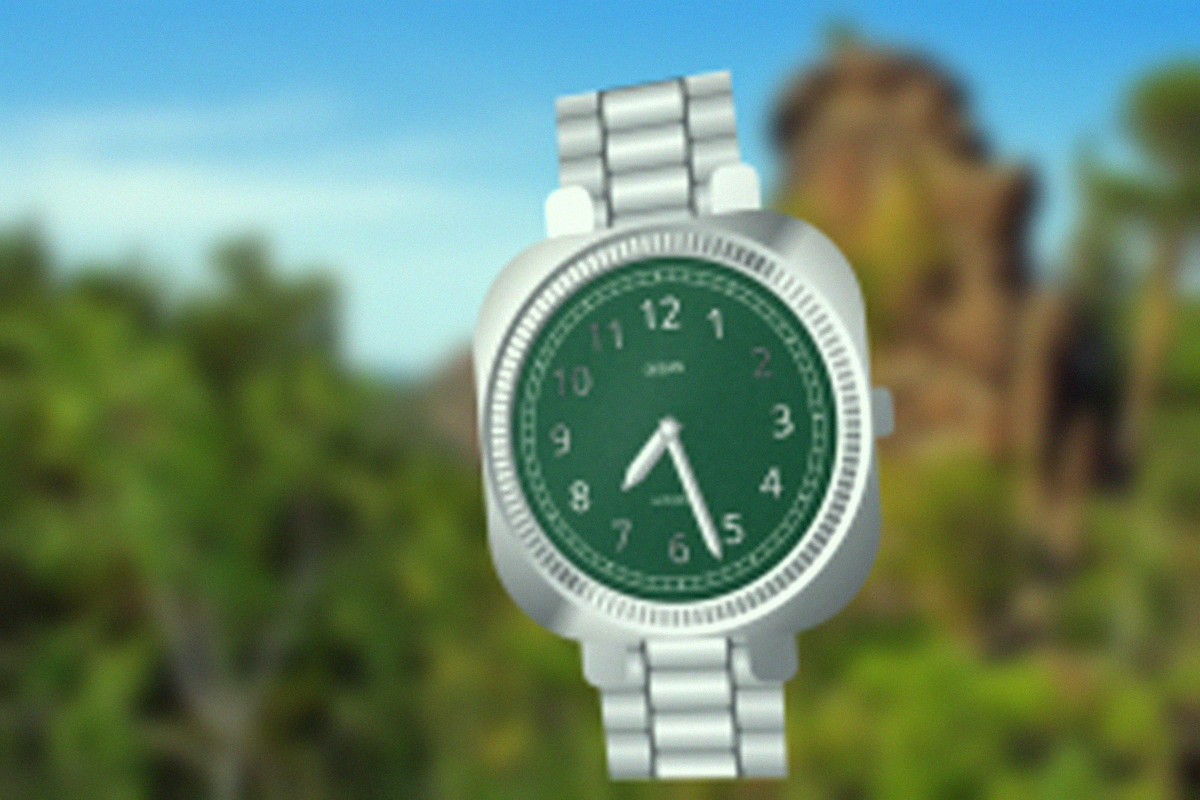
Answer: h=7 m=27
